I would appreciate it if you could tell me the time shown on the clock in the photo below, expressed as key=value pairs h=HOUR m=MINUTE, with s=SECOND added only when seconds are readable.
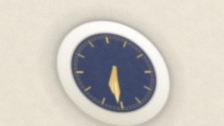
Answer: h=6 m=31
